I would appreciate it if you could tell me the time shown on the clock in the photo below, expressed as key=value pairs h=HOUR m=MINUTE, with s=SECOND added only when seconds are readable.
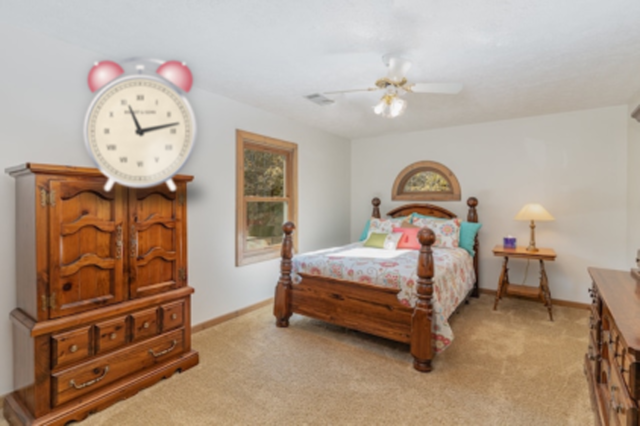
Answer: h=11 m=13
